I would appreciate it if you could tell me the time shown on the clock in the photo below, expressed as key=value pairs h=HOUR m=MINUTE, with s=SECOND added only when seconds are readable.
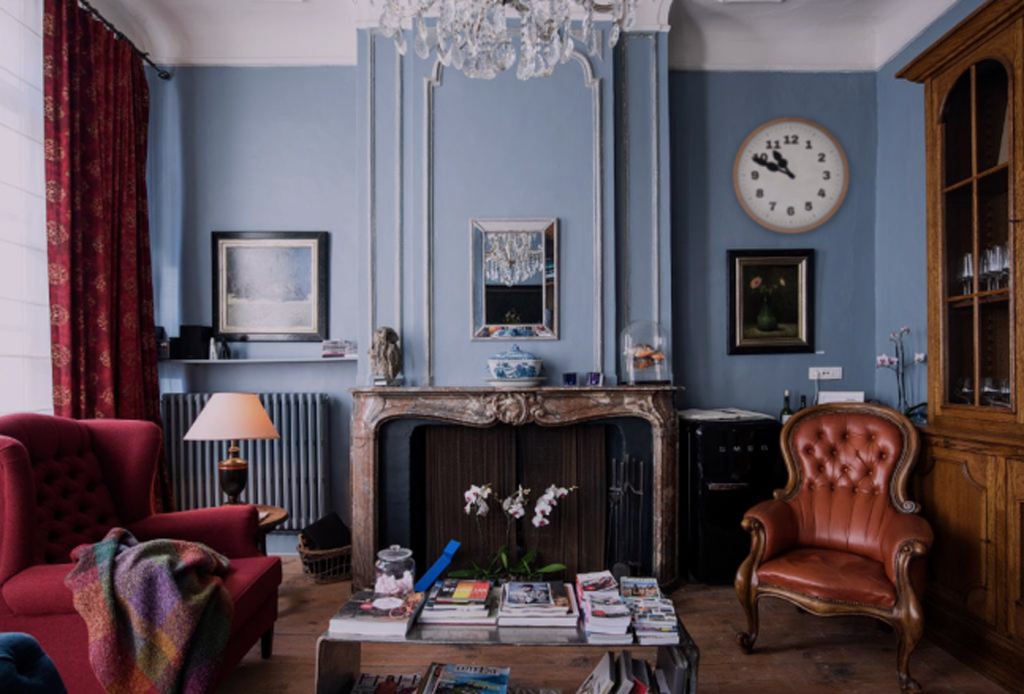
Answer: h=10 m=49
